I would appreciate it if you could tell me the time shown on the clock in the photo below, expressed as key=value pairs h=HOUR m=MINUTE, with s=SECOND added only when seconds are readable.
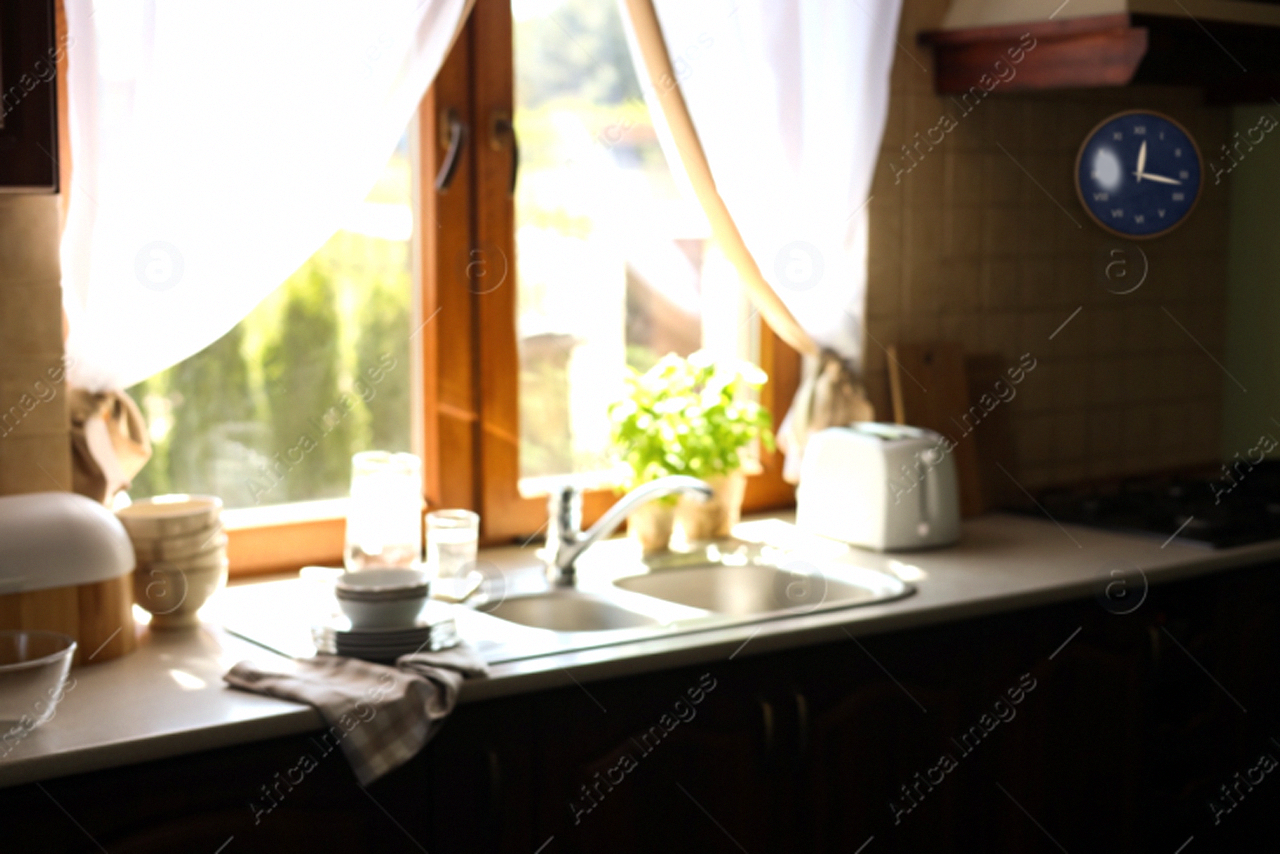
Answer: h=12 m=17
